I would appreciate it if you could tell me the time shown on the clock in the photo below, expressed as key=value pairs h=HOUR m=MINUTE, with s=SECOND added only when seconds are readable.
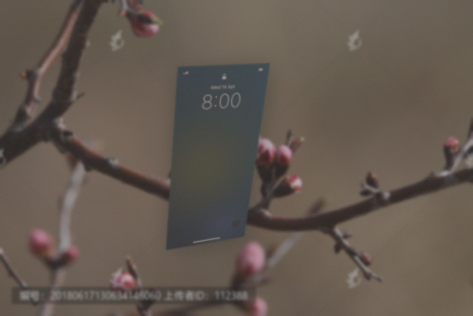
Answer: h=8 m=0
